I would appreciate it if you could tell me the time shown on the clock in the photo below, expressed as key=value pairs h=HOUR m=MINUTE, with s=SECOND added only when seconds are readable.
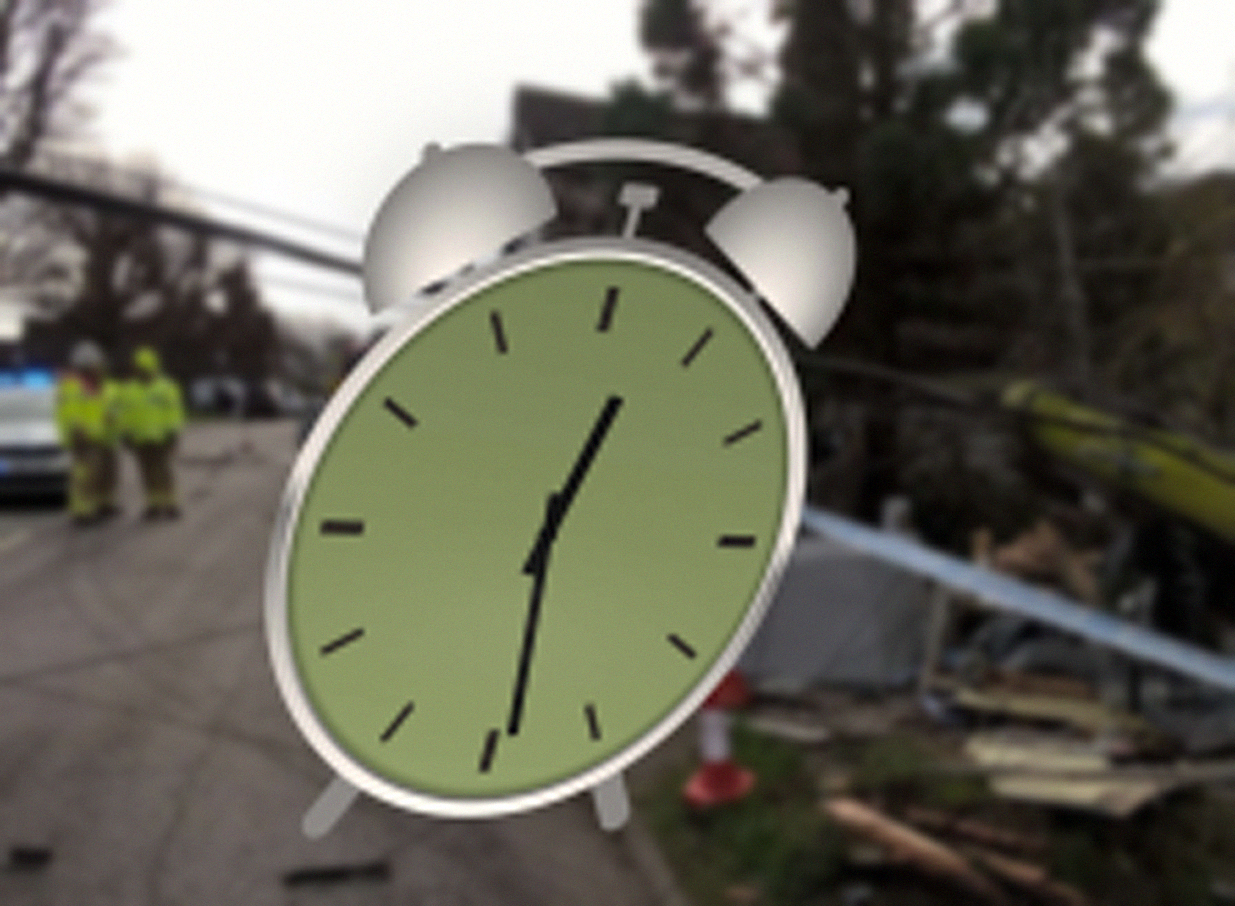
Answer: h=12 m=29
